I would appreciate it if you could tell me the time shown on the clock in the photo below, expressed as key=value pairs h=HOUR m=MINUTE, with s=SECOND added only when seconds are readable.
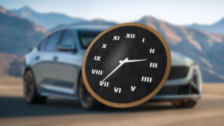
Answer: h=2 m=36
